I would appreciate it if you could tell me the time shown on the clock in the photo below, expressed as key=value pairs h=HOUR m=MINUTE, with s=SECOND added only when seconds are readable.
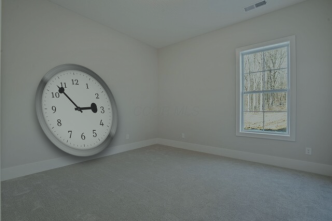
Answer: h=2 m=53
